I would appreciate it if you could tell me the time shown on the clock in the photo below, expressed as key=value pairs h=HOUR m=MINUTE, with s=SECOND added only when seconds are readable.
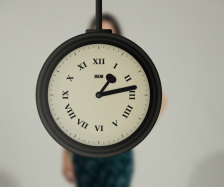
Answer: h=1 m=13
